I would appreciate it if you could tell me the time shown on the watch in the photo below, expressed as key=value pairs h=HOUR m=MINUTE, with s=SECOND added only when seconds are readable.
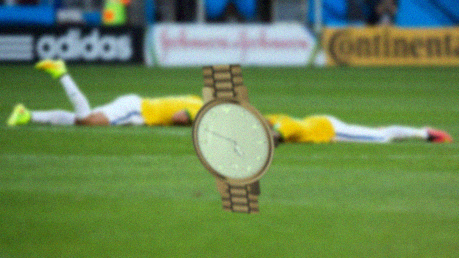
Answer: h=4 m=49
